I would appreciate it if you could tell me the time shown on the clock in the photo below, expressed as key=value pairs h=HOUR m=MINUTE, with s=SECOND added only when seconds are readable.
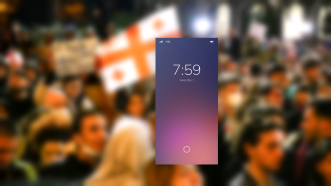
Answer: h=7 m=59
